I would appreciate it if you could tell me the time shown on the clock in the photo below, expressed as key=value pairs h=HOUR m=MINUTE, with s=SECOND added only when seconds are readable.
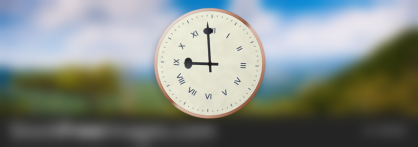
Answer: h=8 m=59
